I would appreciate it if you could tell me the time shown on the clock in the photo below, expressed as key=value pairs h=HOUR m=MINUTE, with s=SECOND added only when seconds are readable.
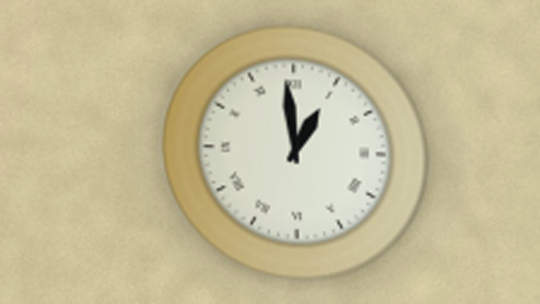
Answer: h=12 m=59
